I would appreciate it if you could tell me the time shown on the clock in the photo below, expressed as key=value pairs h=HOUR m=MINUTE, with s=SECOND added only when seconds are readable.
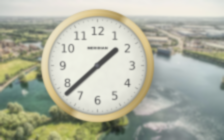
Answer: h=1 m=38
